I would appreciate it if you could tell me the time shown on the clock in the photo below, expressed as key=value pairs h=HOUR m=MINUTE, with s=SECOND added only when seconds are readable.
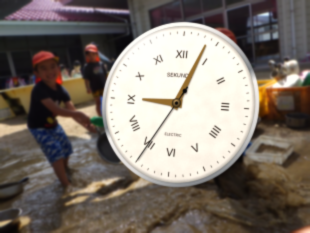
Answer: h=9 m=3 s=35
